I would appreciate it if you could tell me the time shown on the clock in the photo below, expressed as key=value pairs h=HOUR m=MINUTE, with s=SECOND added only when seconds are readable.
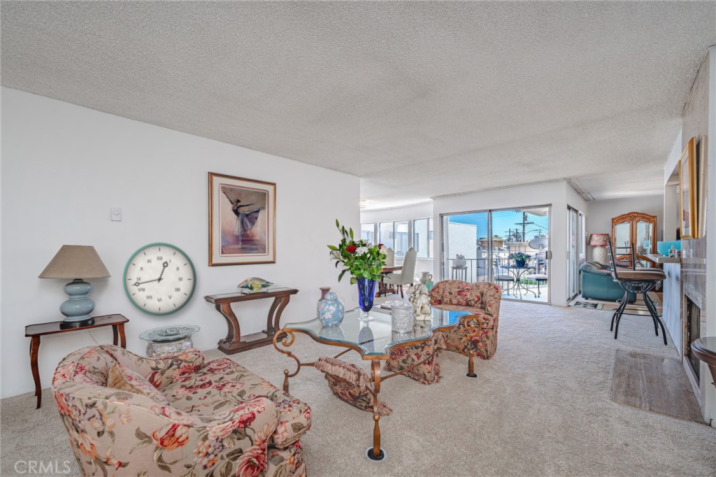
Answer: h=12 m=43
